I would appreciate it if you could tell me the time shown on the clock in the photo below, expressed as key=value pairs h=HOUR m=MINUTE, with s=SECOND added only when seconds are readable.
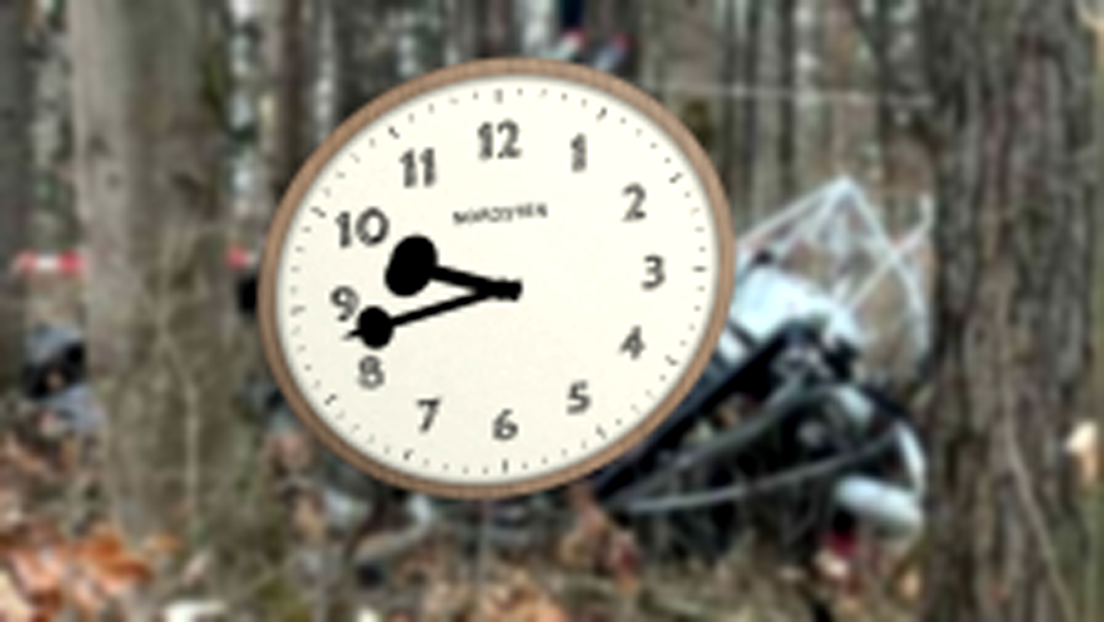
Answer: h=9 m=43
